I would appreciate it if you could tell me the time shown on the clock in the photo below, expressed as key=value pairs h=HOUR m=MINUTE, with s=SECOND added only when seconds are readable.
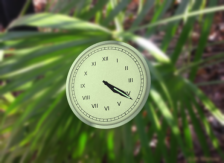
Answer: h=4 m=21
